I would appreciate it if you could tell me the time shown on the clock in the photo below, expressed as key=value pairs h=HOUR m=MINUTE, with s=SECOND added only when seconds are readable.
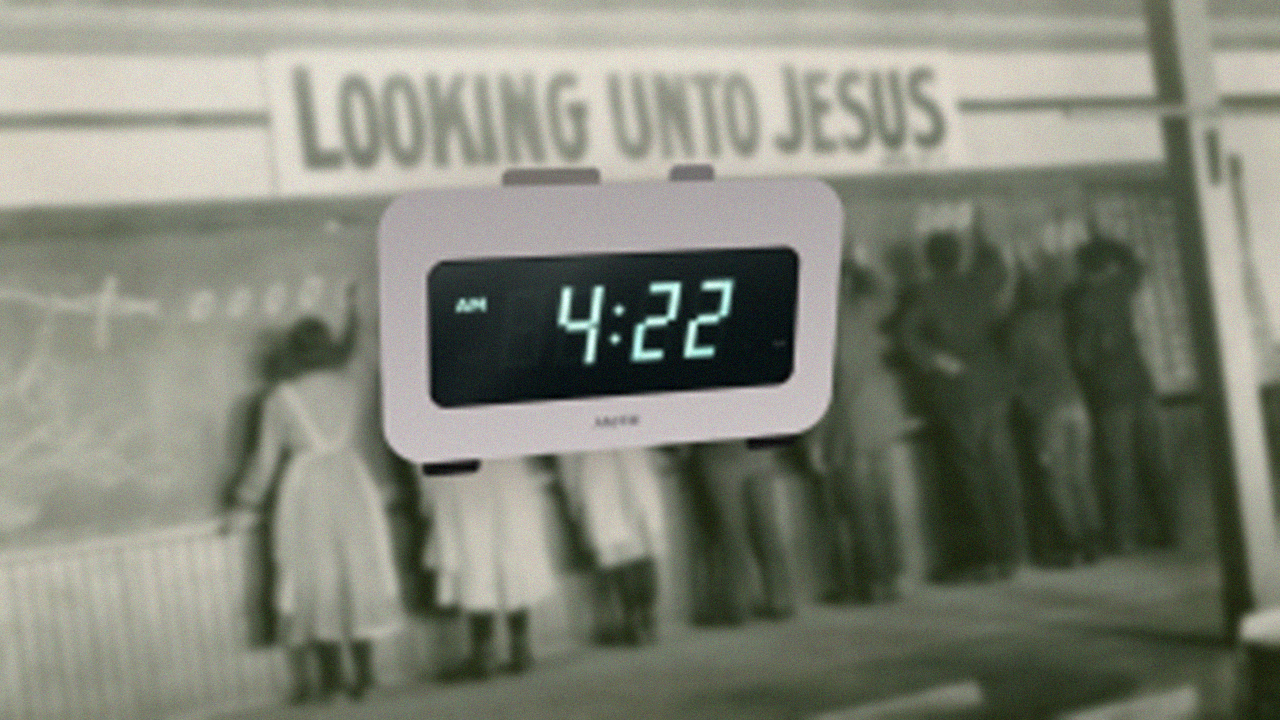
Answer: h=4 m=22
